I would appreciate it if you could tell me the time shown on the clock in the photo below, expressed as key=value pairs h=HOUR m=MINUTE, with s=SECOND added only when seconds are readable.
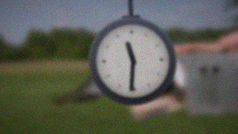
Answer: h=11 m=31
